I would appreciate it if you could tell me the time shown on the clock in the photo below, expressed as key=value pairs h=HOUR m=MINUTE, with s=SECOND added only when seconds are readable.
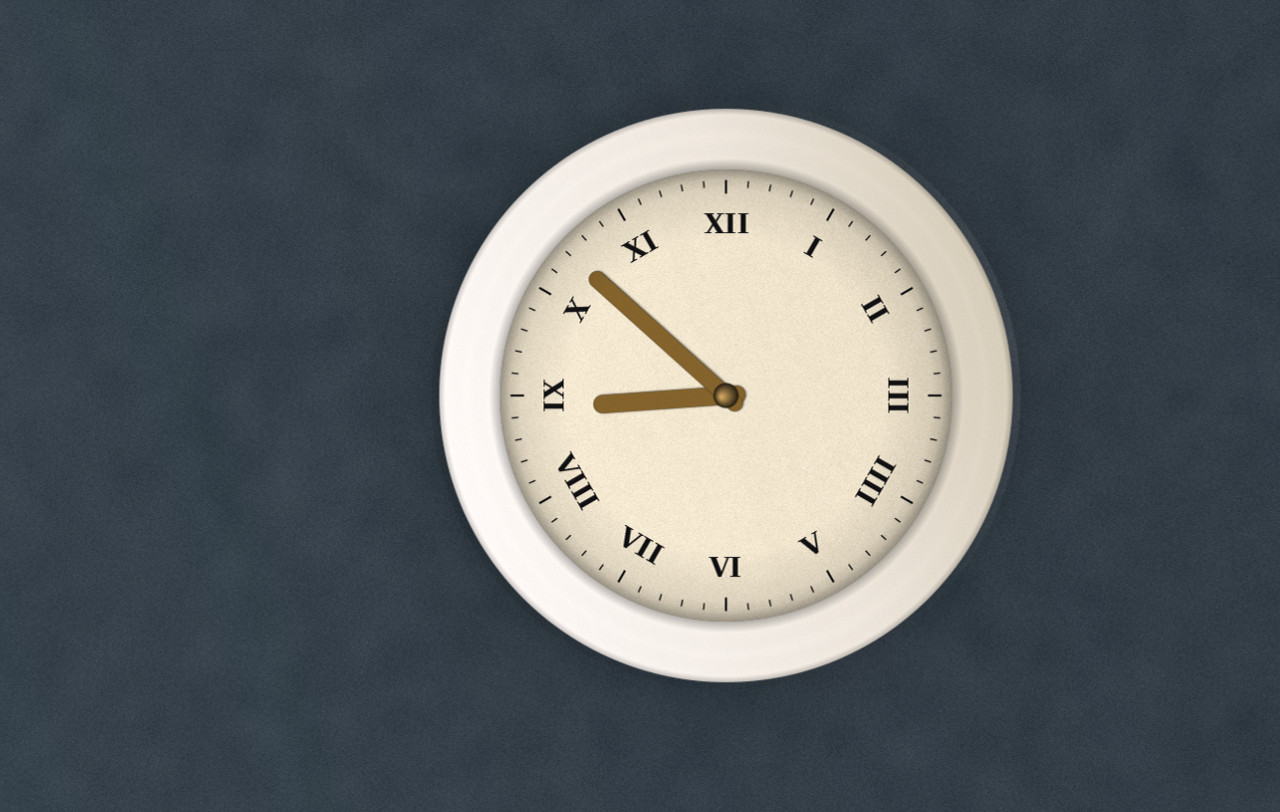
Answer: h=8 m=52
